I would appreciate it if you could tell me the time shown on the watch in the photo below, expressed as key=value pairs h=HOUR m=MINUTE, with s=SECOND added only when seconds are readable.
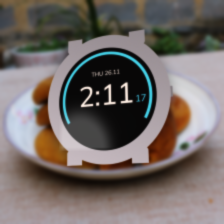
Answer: h=2 m=11 s=17
